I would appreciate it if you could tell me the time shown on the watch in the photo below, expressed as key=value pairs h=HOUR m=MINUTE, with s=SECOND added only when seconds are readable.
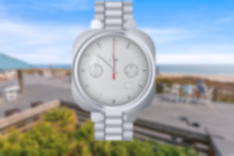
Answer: h=11 m=52
